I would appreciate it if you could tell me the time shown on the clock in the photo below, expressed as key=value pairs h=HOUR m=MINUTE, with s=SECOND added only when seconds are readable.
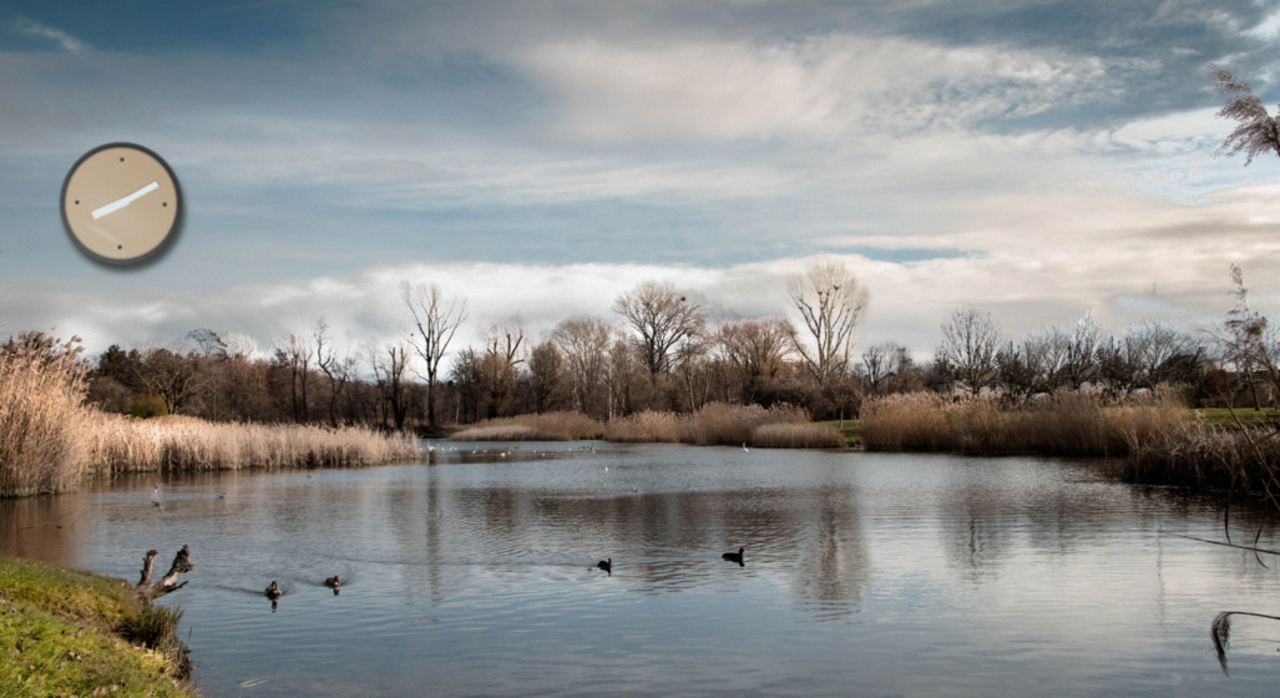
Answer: h=8 m=10
